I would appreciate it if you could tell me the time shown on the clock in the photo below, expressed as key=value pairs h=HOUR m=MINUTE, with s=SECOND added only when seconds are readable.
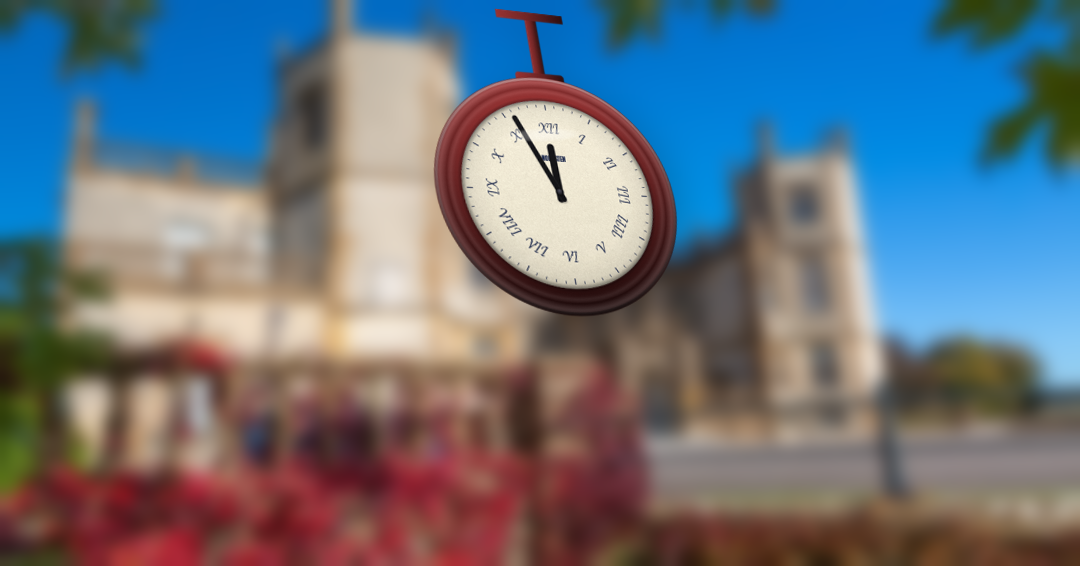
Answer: h=11 m=56
